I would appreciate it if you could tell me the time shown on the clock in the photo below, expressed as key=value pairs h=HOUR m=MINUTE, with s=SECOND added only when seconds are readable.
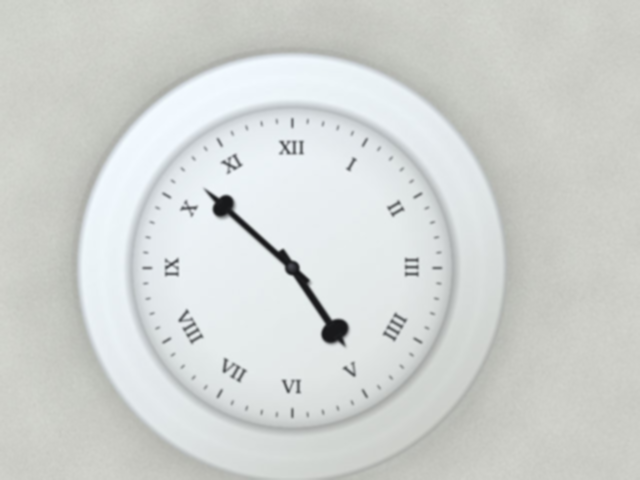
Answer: h=4 m=52
